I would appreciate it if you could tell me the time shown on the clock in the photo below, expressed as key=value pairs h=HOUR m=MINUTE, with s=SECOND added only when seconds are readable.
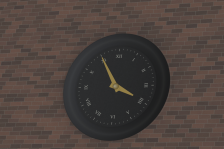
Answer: h=3 m=55
